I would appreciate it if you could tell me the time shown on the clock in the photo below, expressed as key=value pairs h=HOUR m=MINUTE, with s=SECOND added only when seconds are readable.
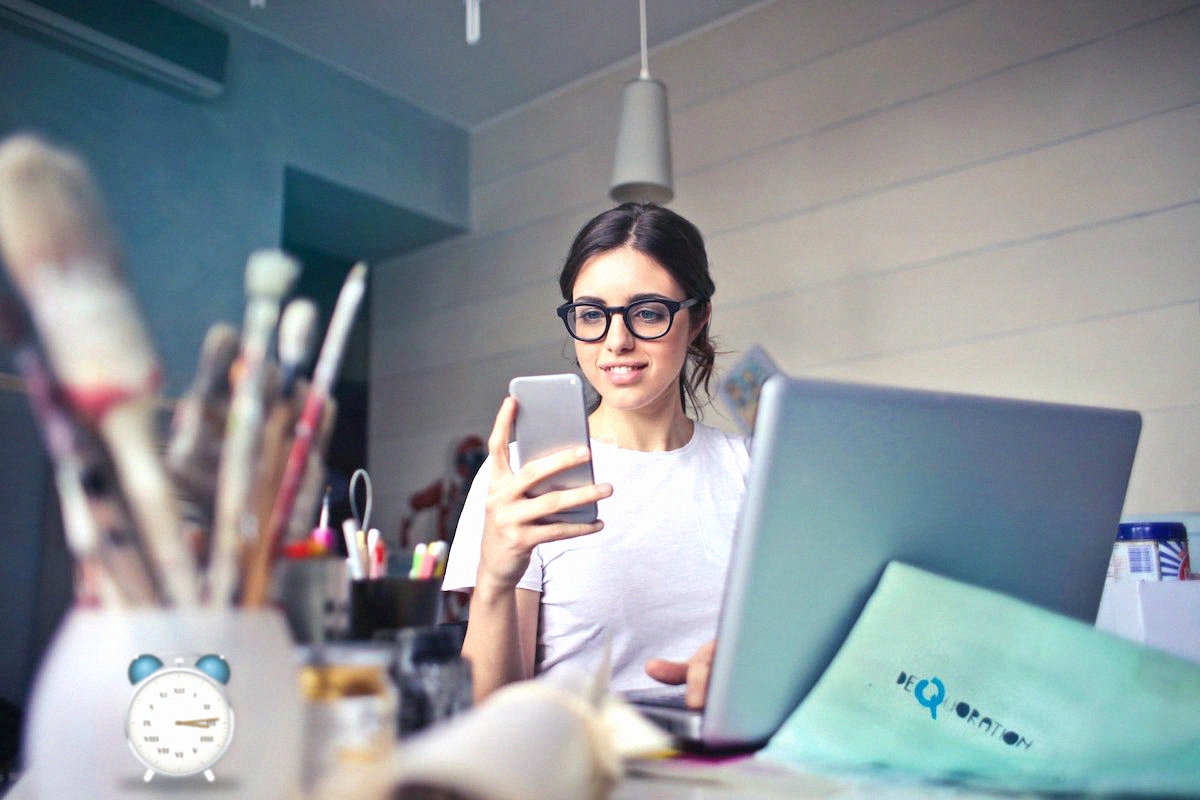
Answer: h=3 m=14
